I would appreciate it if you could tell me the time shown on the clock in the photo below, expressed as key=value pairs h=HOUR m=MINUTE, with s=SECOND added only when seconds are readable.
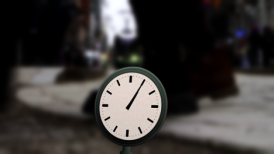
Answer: h=1 m=5
